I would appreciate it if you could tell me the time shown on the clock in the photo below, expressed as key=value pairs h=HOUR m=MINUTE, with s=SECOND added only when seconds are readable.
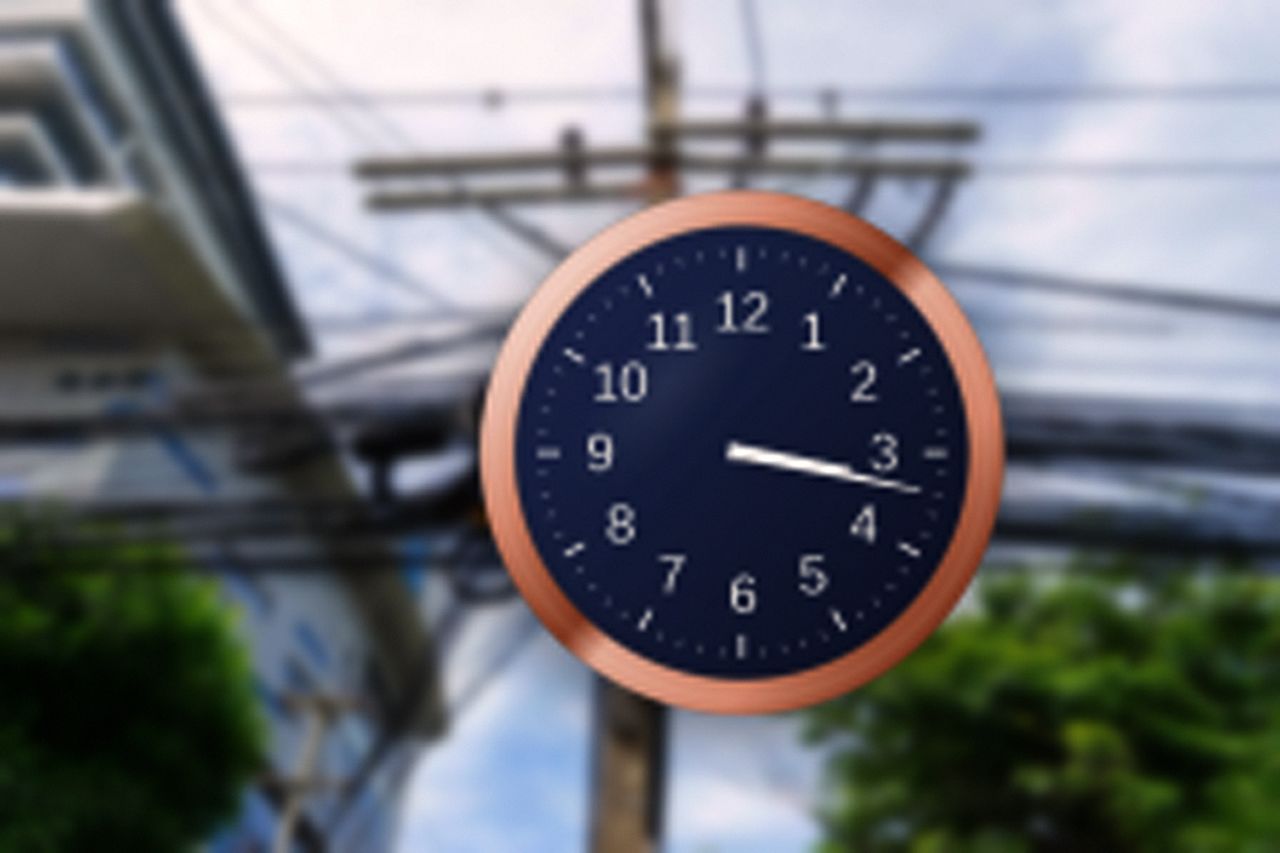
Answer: h=3 m=17
